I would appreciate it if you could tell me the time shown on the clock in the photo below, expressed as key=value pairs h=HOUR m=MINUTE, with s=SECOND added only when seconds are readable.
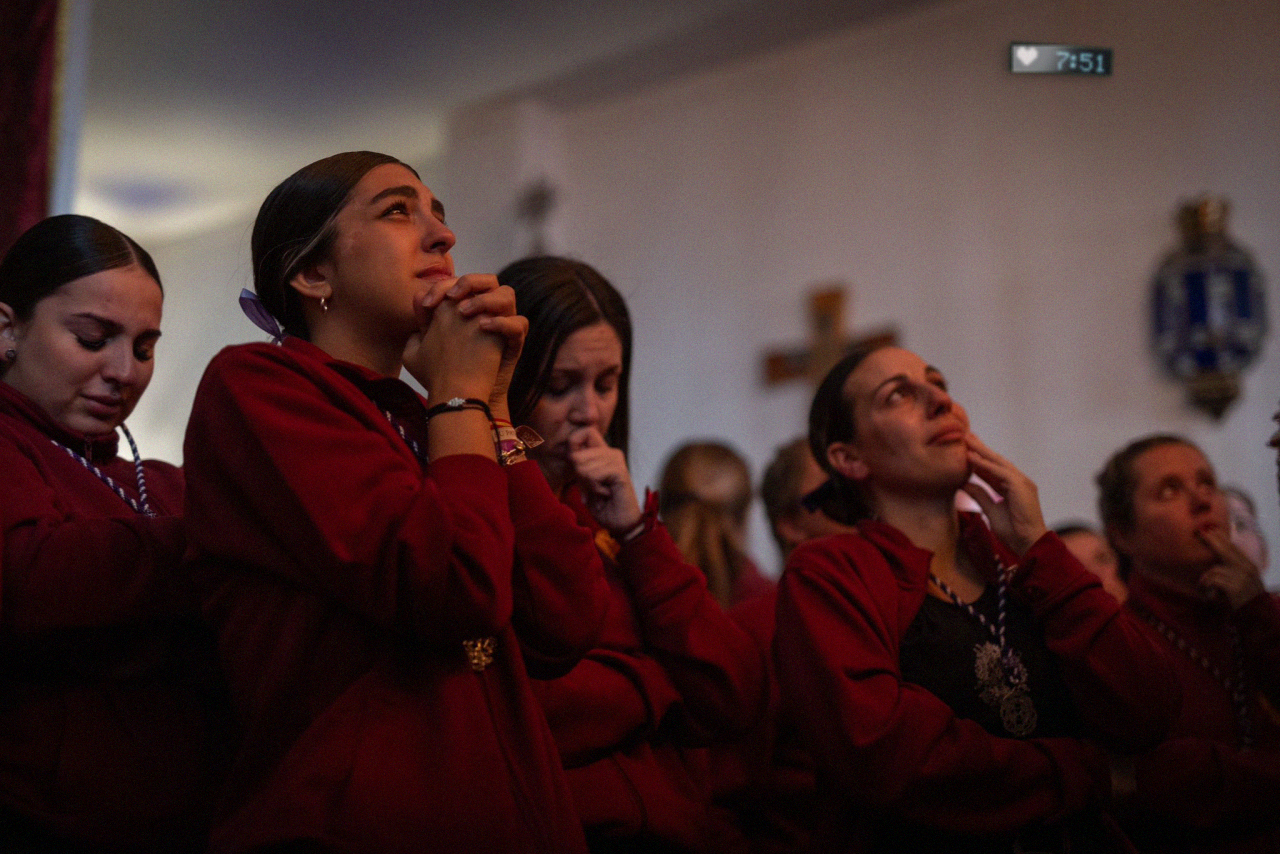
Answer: h=7 m=51
